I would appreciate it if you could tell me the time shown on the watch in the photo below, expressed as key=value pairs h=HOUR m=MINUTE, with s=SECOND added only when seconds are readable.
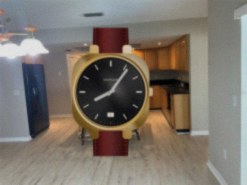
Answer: h=8 m=6
